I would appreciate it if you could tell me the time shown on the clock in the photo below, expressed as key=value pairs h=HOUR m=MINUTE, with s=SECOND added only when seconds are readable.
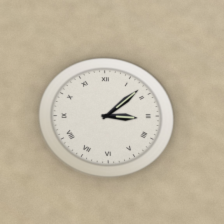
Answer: h=3 m=8
